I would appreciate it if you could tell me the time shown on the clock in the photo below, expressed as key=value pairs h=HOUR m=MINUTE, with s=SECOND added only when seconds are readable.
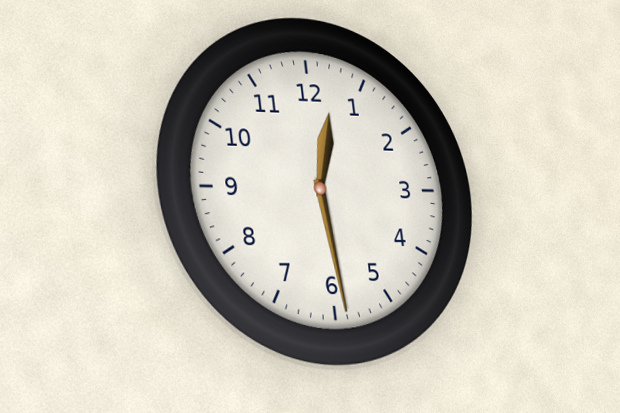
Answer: h=12 m=29
